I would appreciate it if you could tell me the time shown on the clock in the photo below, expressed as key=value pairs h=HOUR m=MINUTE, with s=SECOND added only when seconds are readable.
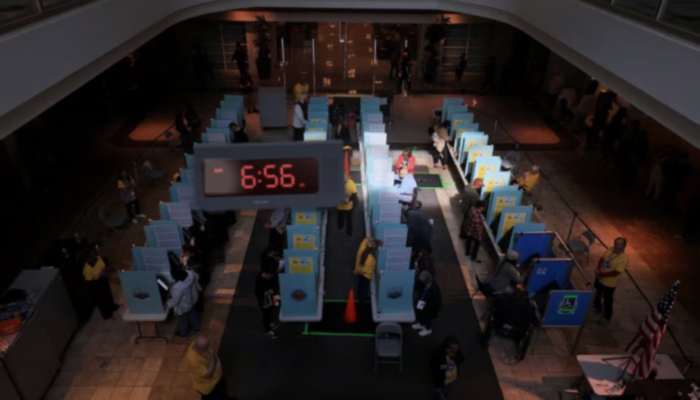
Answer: h=6 m=56
